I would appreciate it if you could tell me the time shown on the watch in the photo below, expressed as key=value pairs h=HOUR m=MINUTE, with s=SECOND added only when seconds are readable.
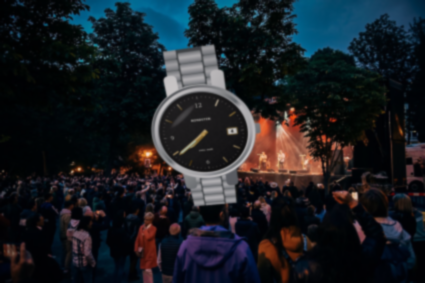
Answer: h=7 m=39
